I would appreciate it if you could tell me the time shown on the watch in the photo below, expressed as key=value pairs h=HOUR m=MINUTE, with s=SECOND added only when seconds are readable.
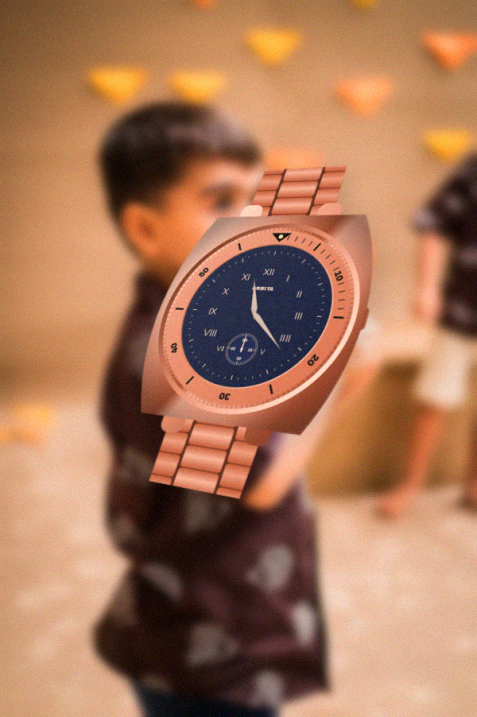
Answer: h=11 m=22
